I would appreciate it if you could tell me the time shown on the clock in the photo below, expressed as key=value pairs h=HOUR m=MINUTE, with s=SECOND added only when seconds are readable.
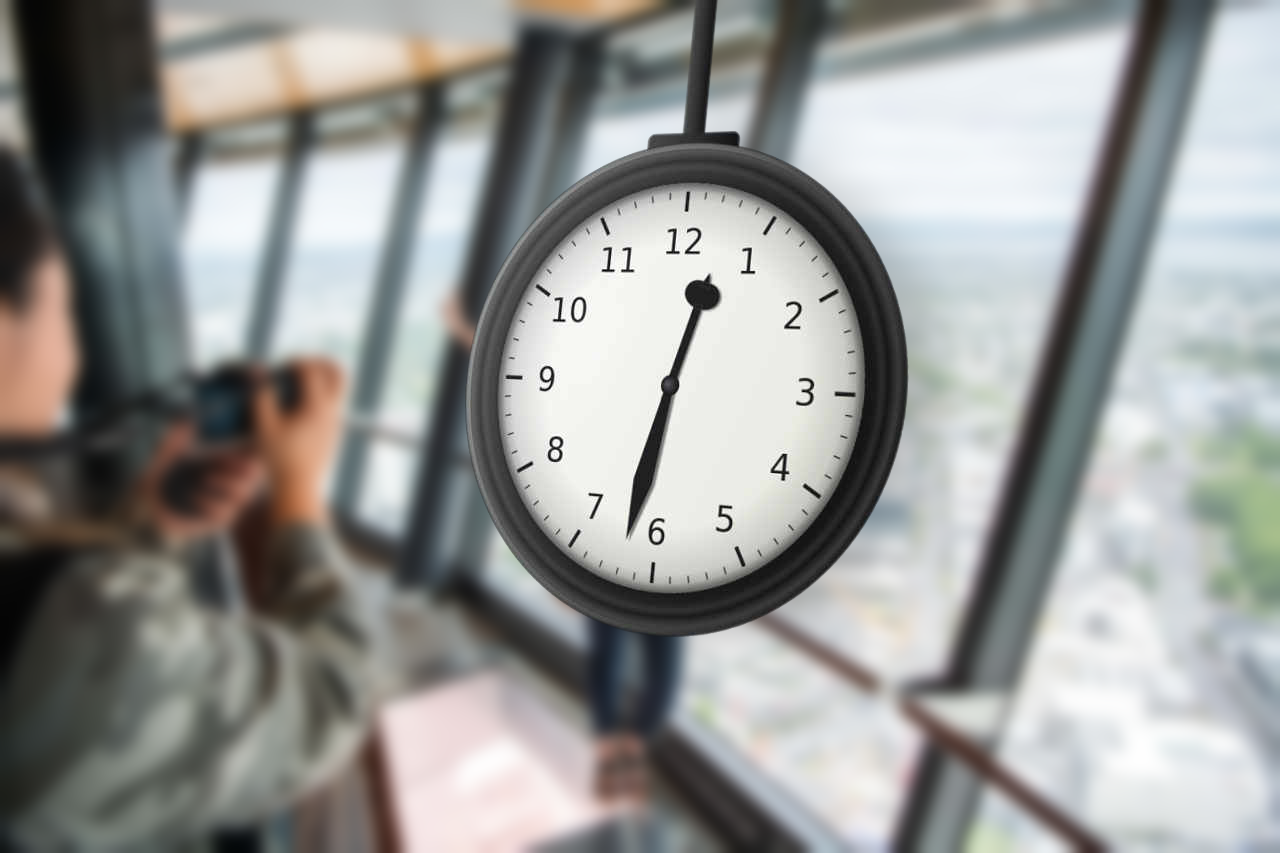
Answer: h=12 m=32
